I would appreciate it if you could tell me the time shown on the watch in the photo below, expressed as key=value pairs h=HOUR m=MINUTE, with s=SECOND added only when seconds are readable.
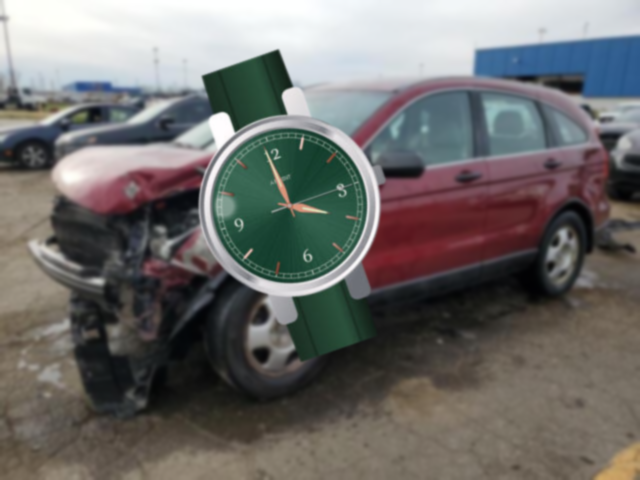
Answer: h=3 m=59 s=15
